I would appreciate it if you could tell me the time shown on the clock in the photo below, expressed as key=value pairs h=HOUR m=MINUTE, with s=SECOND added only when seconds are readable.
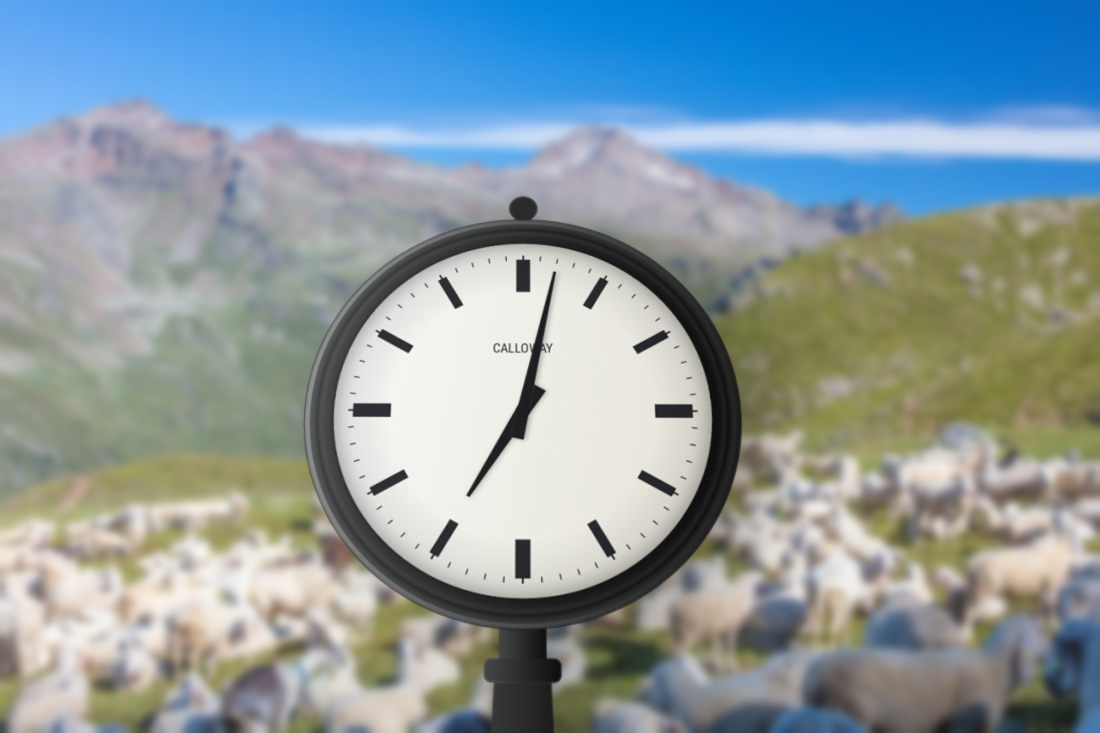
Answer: h=7 m=2
